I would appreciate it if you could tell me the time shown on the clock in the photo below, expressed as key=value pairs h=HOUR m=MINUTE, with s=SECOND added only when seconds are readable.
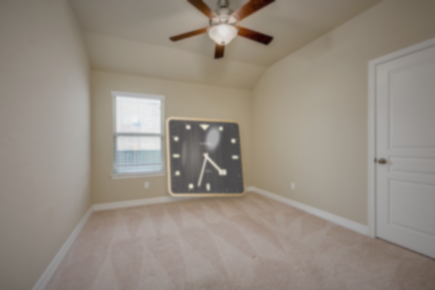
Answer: h=4 m=33
